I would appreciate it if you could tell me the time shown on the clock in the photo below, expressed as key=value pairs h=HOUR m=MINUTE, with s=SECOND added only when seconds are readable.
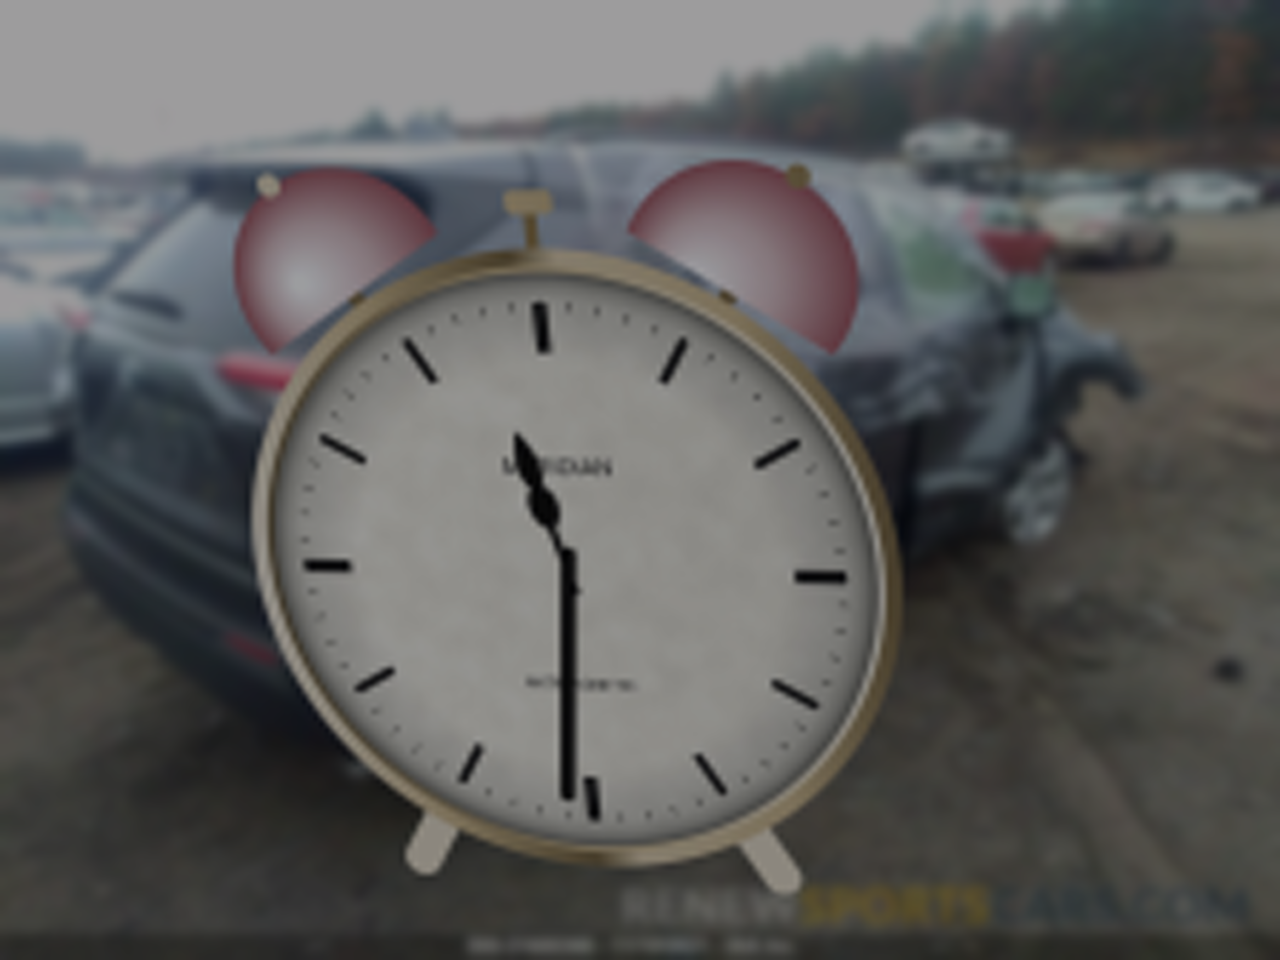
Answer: h=11 m=31
